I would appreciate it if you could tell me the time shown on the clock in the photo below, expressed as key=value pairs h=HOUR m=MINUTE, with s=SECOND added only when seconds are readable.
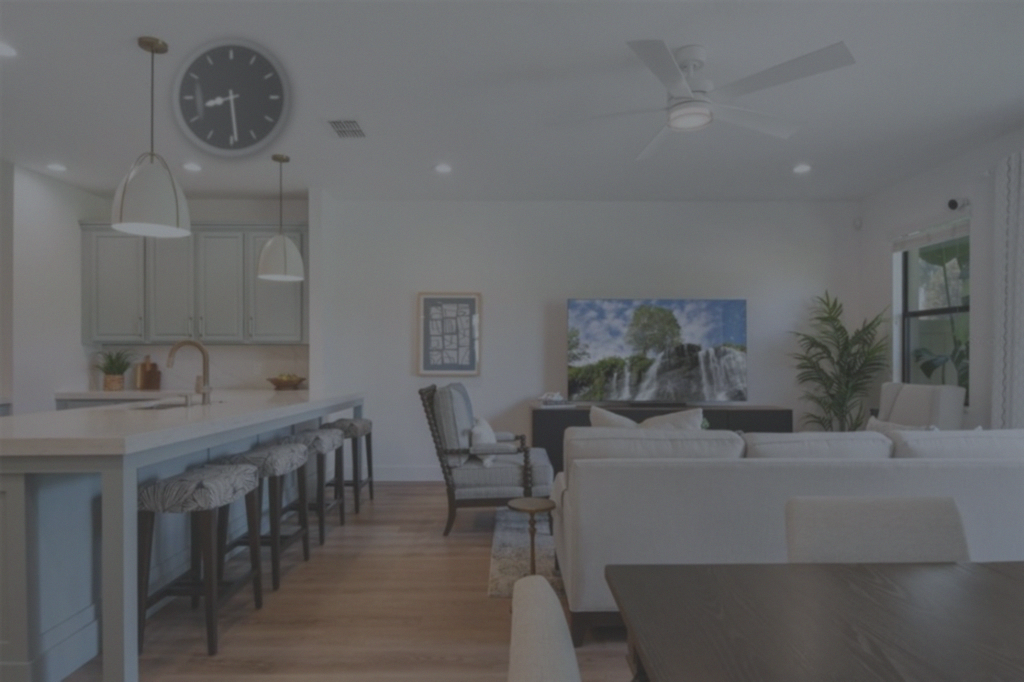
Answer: h=8 m=29
